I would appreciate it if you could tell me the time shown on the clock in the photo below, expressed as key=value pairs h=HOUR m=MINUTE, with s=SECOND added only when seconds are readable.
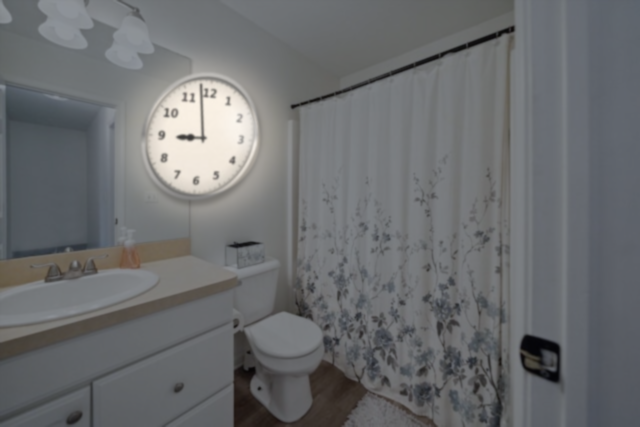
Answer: h=8 m=58
